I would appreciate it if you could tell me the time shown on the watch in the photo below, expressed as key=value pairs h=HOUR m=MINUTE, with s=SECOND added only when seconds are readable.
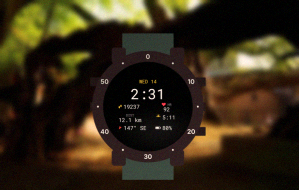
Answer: h=2 m=31
